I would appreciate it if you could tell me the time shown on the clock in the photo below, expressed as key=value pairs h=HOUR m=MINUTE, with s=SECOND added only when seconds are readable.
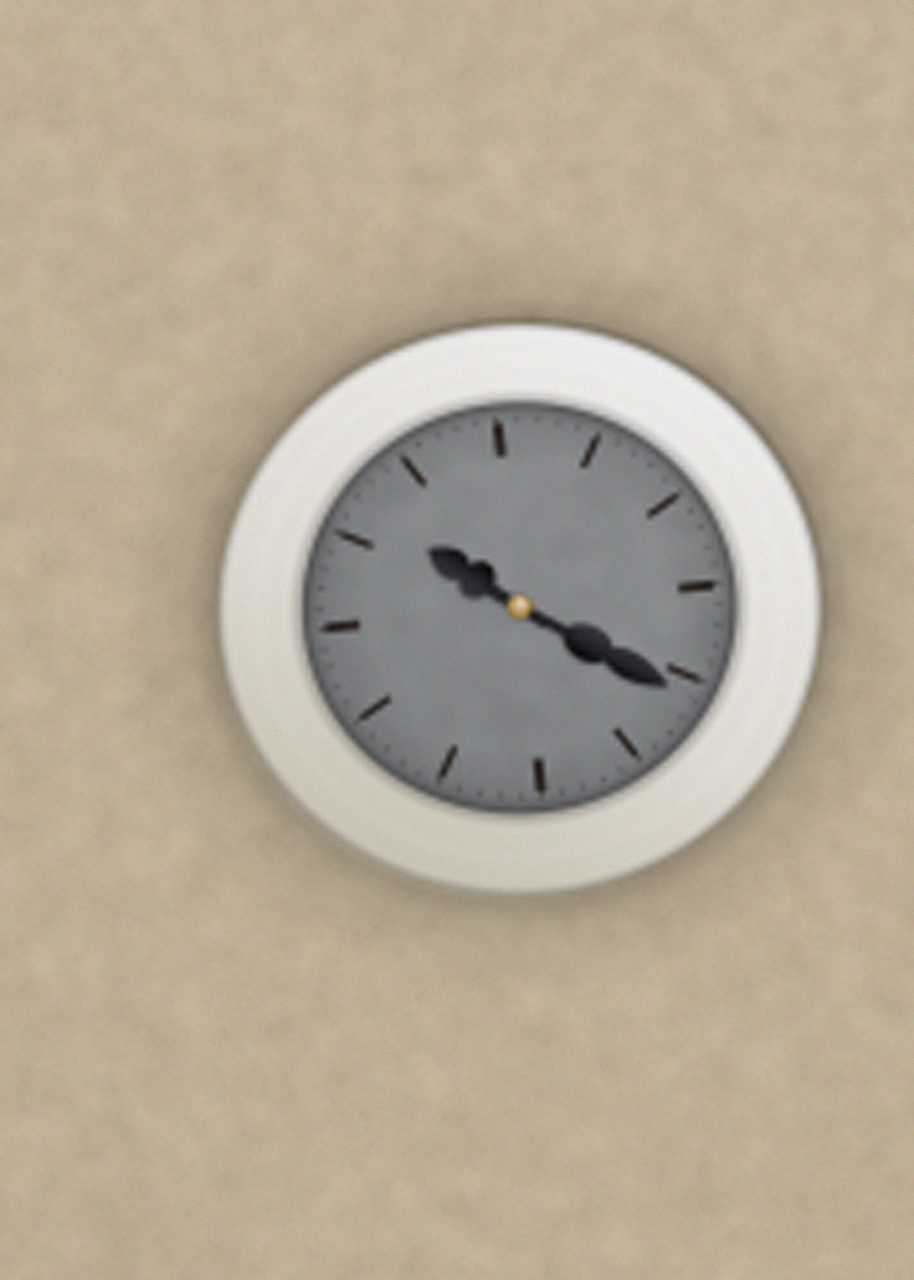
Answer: h=10 m=21
